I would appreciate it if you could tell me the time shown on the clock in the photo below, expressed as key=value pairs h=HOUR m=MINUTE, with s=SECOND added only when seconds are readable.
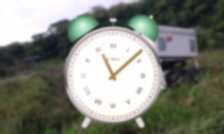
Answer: h=11 m=8
